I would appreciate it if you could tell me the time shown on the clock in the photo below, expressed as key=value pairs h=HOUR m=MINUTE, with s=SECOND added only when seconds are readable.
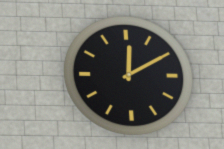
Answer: h=12 m=10
